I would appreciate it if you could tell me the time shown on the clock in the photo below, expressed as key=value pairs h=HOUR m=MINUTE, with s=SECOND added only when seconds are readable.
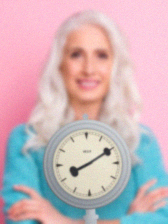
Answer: h=8 m=10
